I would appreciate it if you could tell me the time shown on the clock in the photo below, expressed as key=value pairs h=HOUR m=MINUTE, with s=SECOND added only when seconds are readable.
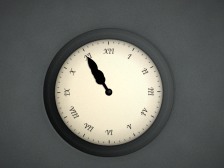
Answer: h=10 m=55
